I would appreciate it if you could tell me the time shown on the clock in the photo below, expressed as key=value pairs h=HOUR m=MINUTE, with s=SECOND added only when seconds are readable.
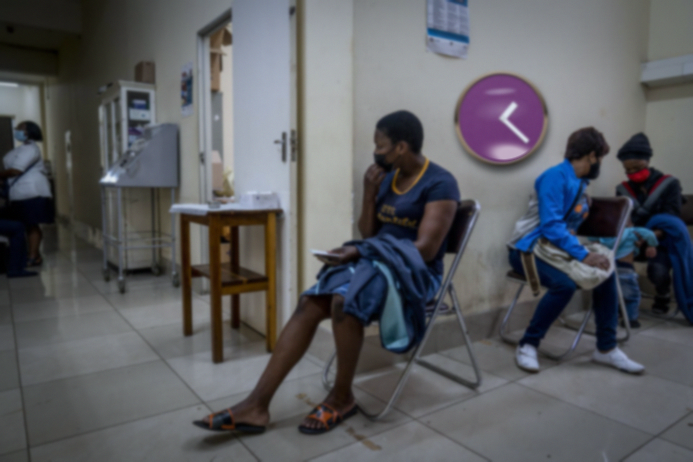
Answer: h=1 m=22
